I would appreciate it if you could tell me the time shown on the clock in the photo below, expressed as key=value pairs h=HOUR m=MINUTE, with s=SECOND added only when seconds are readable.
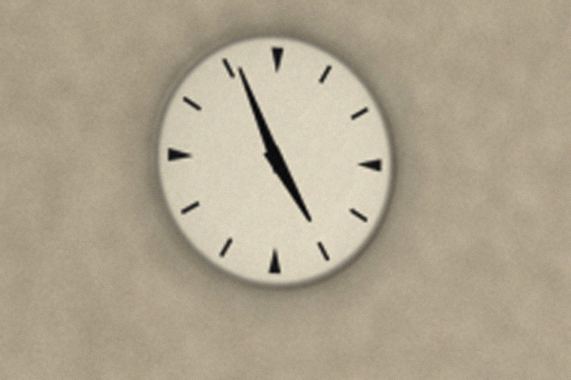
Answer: h=4 m=56
